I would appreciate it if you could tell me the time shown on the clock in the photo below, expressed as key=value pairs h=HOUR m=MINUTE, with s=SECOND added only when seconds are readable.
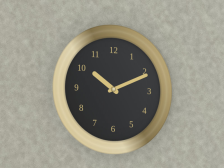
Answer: h=10 m=11
